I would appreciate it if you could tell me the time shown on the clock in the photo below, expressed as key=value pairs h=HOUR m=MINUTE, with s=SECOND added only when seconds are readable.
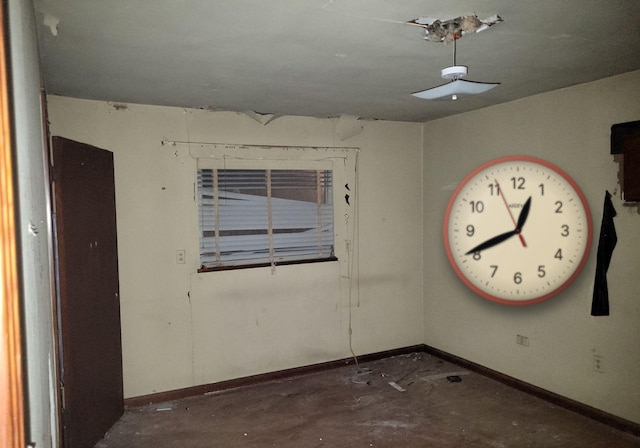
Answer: h=12 m=40 s=56
